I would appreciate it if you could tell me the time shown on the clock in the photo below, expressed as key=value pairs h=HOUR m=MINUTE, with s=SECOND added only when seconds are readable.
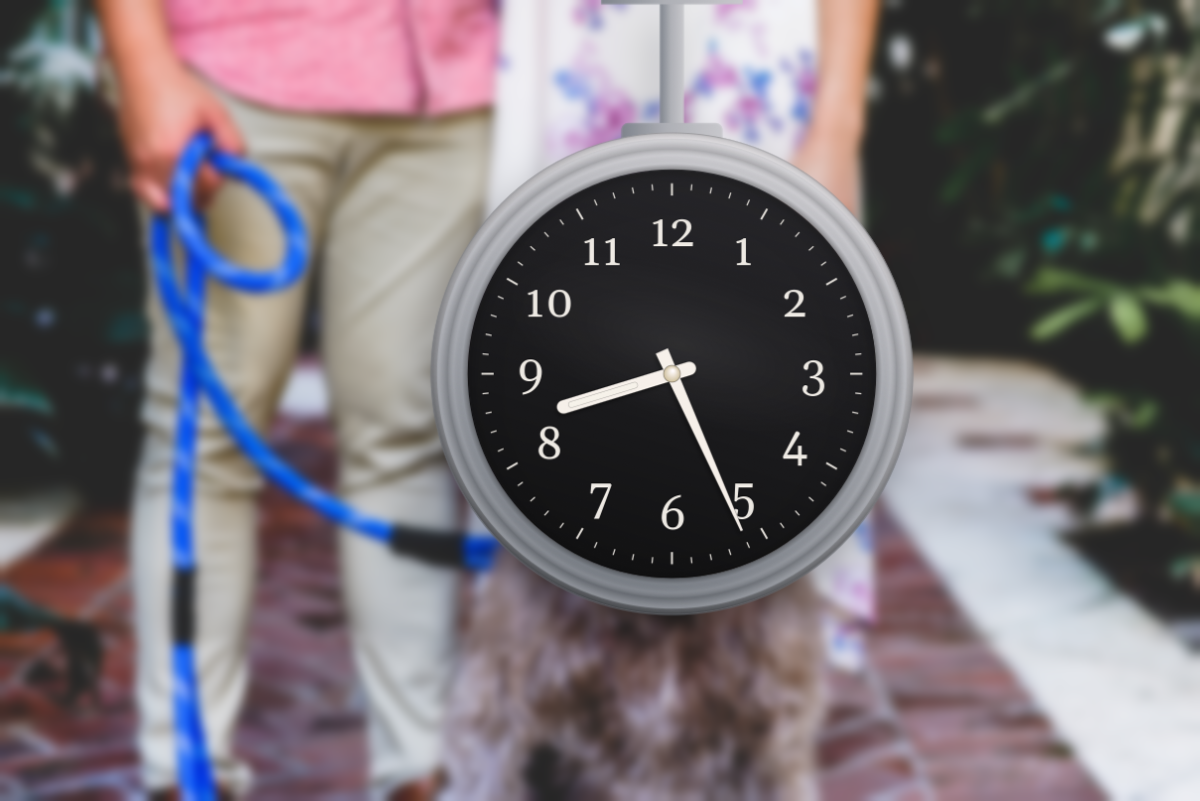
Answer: h=8 m=26
